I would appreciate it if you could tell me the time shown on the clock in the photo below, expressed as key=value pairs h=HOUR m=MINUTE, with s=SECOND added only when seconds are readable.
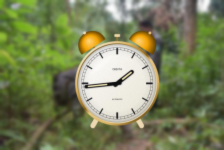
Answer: h=1 m=44
